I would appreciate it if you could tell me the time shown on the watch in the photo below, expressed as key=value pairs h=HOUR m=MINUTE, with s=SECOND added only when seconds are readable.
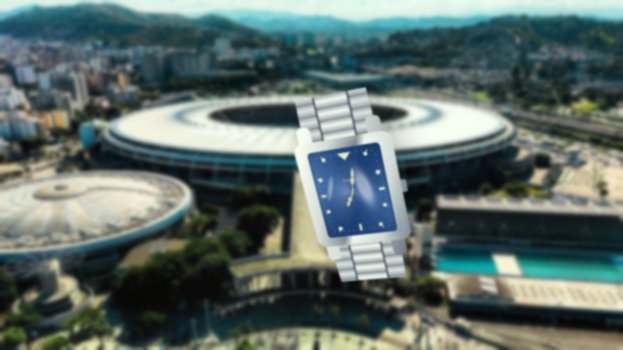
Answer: h=7 m=2
